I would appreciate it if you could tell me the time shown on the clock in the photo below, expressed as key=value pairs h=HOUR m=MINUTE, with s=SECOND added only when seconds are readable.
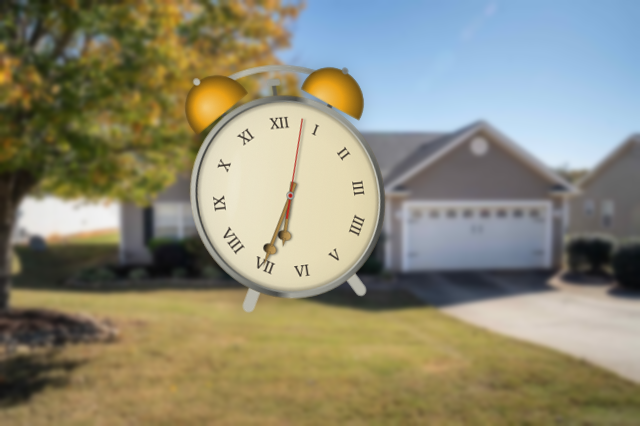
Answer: h=6 m=35 s=3
